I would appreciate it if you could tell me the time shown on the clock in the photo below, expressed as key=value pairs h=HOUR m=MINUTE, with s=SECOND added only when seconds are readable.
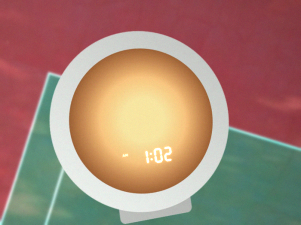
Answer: h=1 m=2
